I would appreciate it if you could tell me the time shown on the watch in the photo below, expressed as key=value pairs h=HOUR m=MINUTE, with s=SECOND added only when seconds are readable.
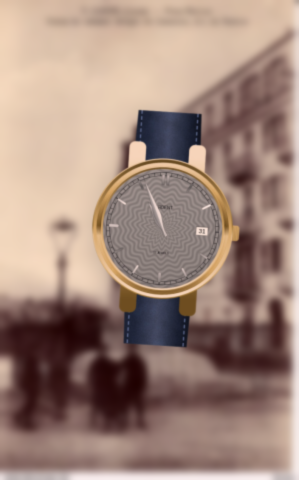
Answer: h=10 m=56
